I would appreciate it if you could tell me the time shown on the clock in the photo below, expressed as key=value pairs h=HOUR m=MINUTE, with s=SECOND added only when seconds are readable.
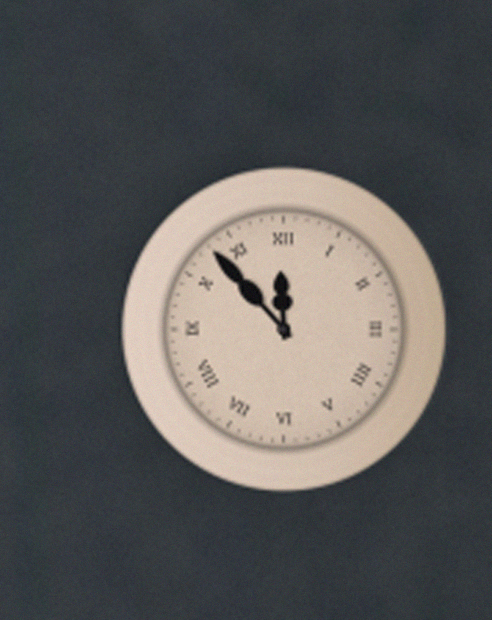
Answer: h=11 m=53
